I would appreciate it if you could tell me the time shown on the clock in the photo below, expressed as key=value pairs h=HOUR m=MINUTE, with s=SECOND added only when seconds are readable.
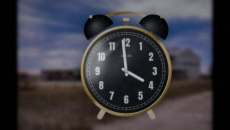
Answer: h=3 m=59
